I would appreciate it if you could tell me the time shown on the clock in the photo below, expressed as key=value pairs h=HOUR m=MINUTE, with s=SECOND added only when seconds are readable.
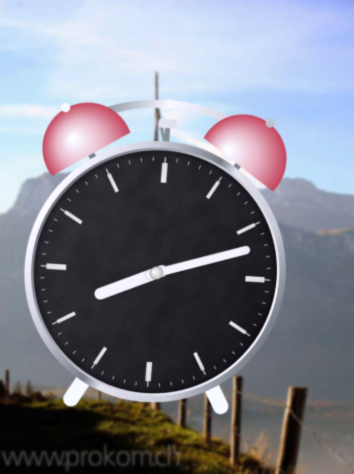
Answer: h=8 m=12
